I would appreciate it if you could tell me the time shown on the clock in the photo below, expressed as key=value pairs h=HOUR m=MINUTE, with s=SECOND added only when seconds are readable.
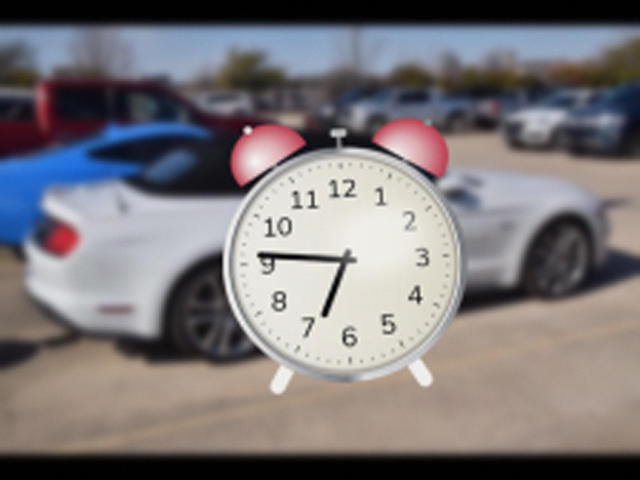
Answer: h=6 m=46
